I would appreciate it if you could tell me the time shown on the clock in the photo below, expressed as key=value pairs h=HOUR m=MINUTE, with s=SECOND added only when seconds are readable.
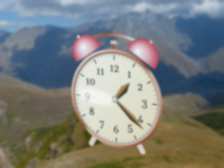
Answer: h=1 m=22
